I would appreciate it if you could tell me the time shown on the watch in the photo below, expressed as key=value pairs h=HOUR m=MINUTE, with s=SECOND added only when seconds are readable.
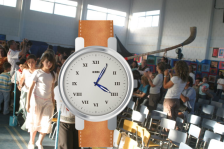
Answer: h=4 m=5
